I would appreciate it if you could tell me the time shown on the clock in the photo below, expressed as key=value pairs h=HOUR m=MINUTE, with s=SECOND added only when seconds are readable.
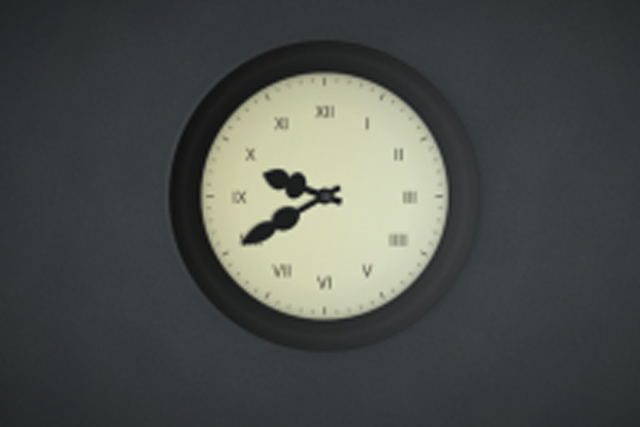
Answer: h=9 m=40
